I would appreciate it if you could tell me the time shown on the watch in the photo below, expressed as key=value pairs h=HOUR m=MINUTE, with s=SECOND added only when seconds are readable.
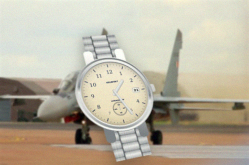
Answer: h=1 m=26
